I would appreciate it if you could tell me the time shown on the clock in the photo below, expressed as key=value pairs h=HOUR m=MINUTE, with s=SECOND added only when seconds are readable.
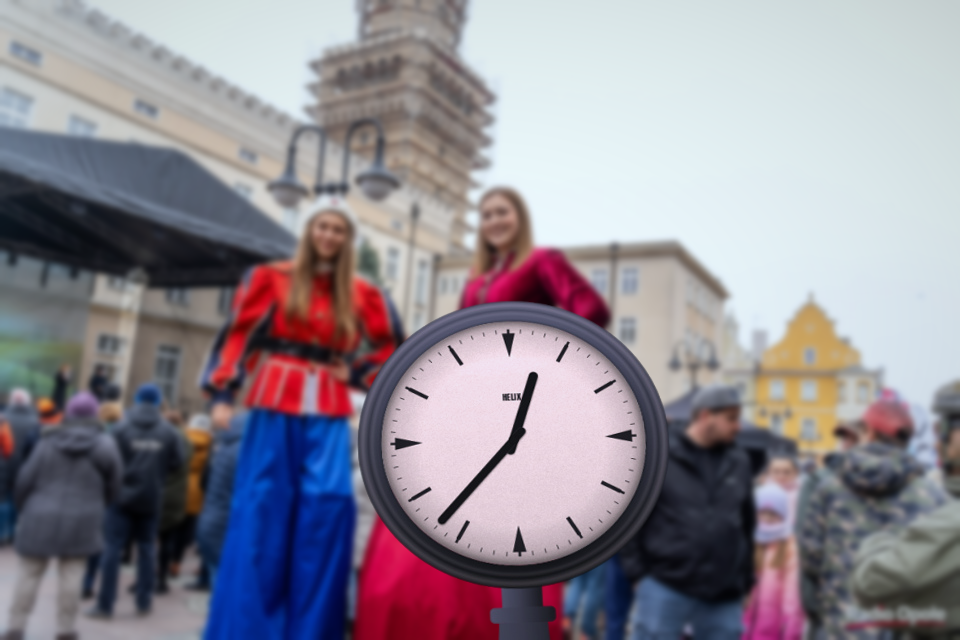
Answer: h=12 m=37
